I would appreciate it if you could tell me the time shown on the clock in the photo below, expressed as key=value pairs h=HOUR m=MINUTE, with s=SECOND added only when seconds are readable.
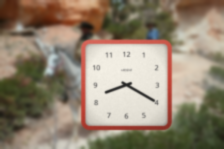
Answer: h=8 m=20
